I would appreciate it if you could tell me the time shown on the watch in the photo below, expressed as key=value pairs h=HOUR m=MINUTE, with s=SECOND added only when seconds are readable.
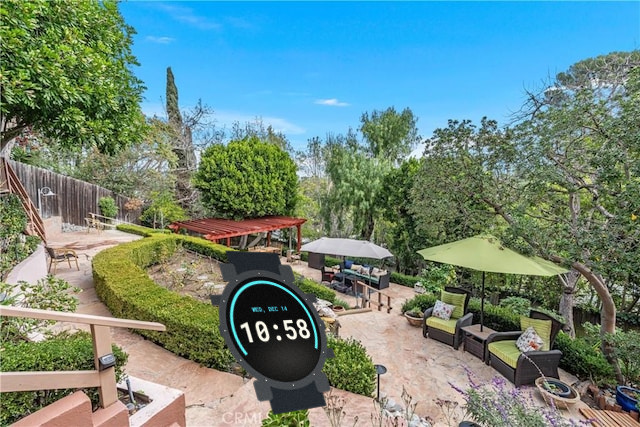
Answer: h=10 m=58
